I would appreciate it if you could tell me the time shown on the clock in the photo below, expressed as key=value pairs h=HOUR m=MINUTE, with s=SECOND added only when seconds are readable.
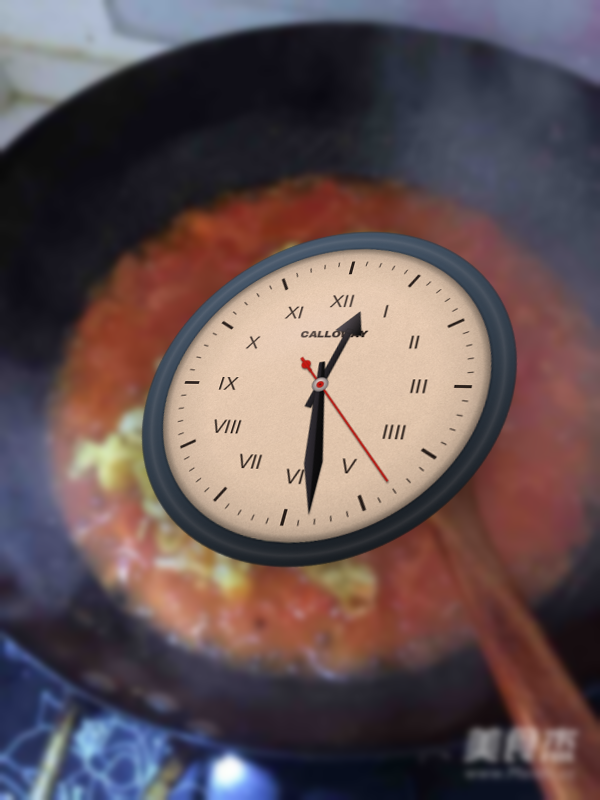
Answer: h=12 m=28 s=23
